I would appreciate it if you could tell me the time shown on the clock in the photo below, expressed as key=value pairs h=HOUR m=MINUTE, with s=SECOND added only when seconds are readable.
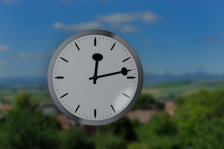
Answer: h=12 m=13
